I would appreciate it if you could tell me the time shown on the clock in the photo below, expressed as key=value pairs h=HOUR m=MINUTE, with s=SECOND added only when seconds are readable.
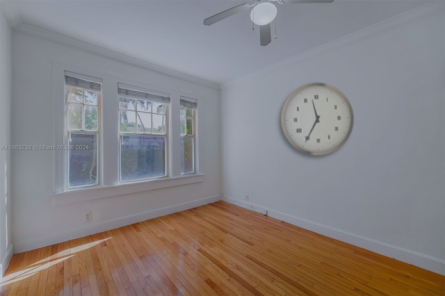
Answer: h=11 m=35
